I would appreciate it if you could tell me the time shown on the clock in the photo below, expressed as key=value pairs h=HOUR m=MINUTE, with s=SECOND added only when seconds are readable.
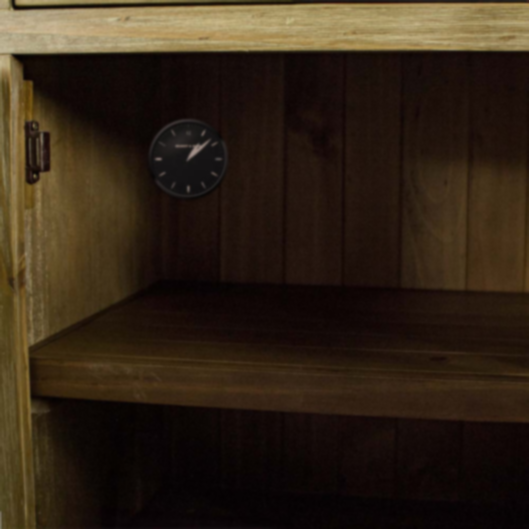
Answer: h=1 m=8
